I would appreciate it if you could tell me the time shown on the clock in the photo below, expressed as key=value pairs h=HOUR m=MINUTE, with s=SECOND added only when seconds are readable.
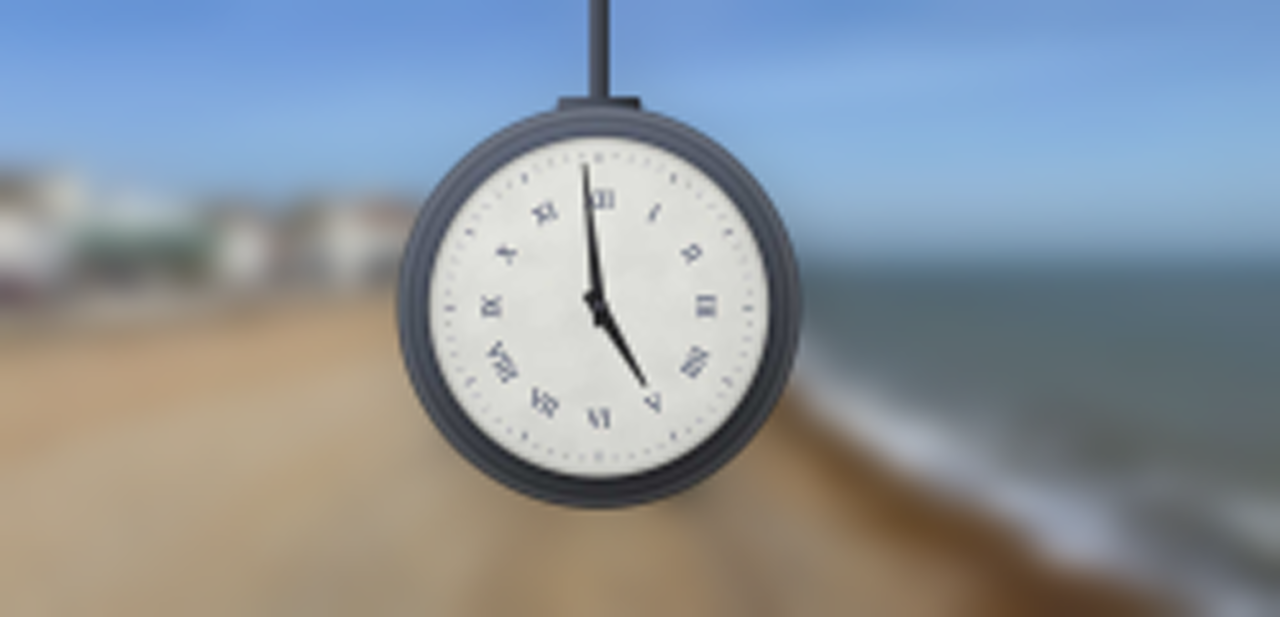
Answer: h=4 m=59
